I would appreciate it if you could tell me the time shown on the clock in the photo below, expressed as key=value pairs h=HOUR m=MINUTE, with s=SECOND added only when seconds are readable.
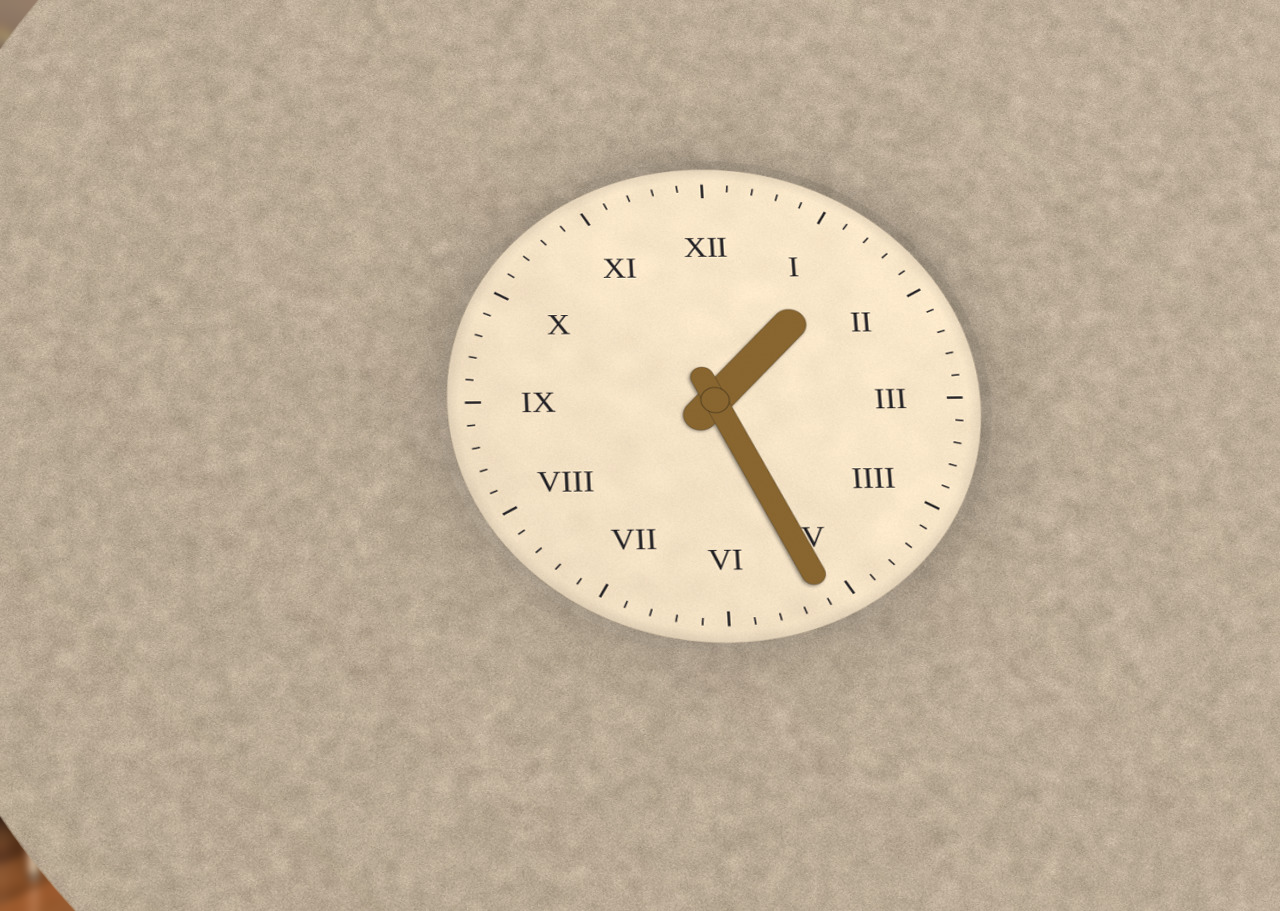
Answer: h=1 m=26
